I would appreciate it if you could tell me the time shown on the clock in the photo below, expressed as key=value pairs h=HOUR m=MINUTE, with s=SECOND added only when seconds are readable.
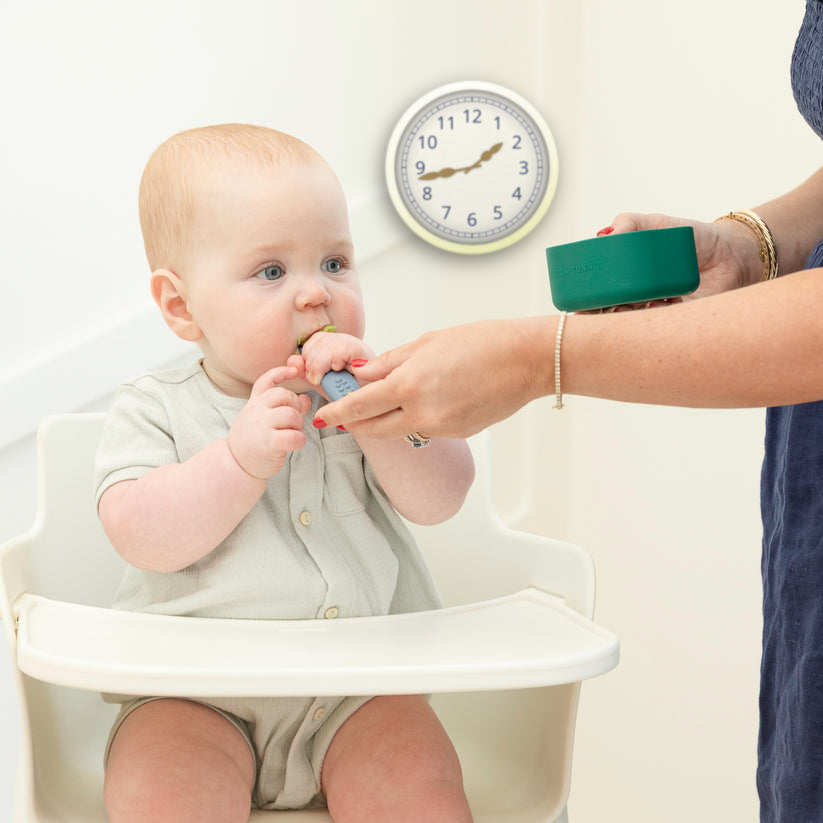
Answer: h=1 m=43
